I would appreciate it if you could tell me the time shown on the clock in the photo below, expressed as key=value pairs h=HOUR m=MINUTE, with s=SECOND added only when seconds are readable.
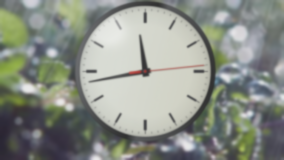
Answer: h=11 m=43 s=14
